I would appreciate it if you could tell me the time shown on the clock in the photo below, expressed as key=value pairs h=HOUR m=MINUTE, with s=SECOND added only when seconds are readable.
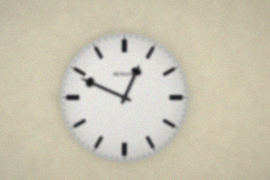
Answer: h=12 m=49
